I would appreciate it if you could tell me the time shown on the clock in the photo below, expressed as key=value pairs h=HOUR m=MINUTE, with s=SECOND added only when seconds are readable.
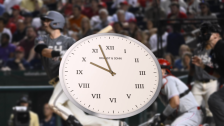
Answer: h=9 m=57
